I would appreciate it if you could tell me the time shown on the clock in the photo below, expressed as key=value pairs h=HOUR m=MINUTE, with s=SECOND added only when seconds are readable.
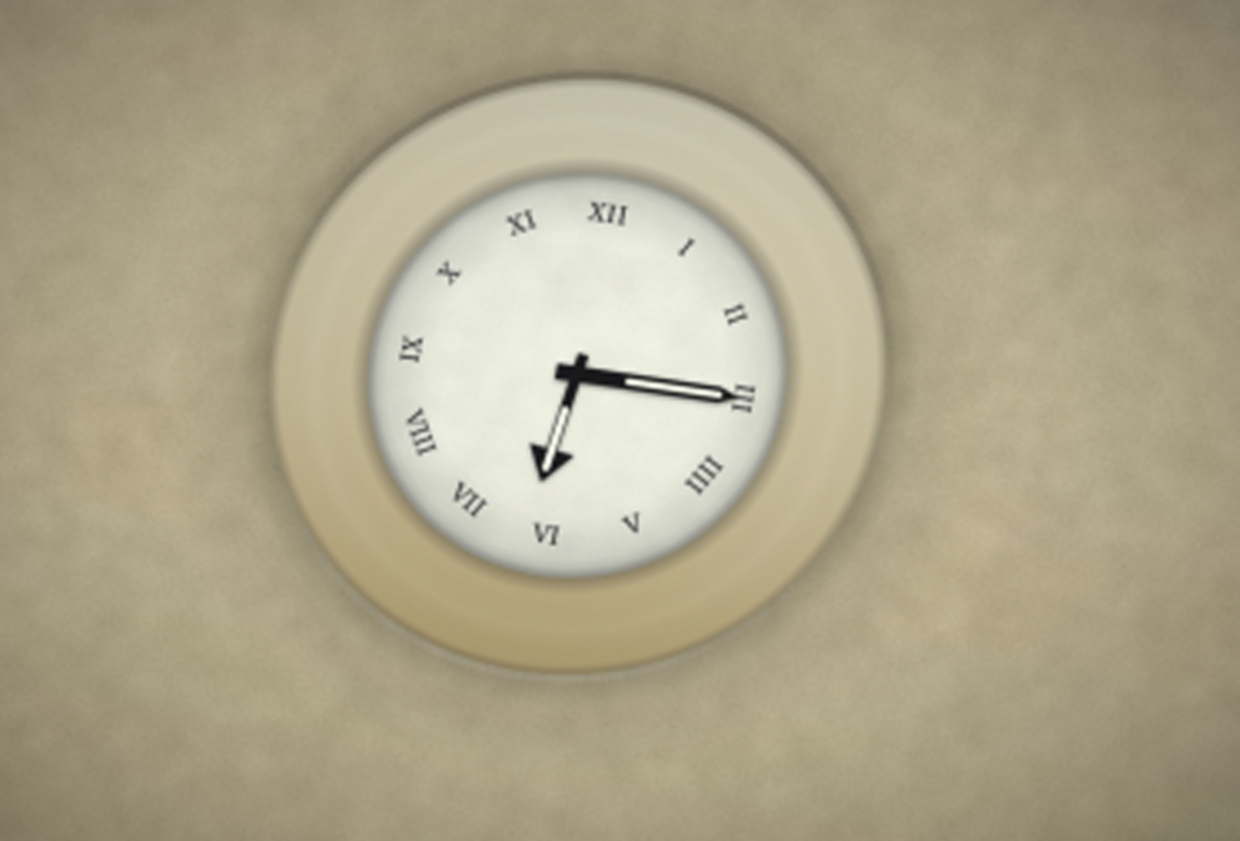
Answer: h=6 m=15
